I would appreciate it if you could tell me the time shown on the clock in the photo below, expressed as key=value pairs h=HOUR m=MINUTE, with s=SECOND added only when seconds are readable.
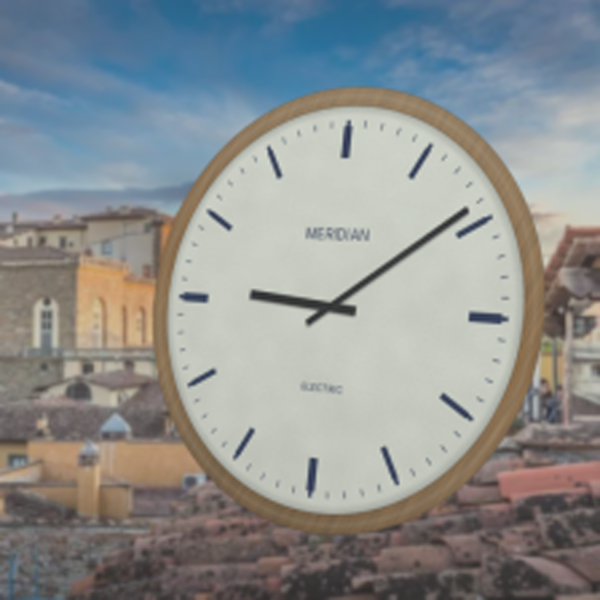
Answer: h=9 m=9
